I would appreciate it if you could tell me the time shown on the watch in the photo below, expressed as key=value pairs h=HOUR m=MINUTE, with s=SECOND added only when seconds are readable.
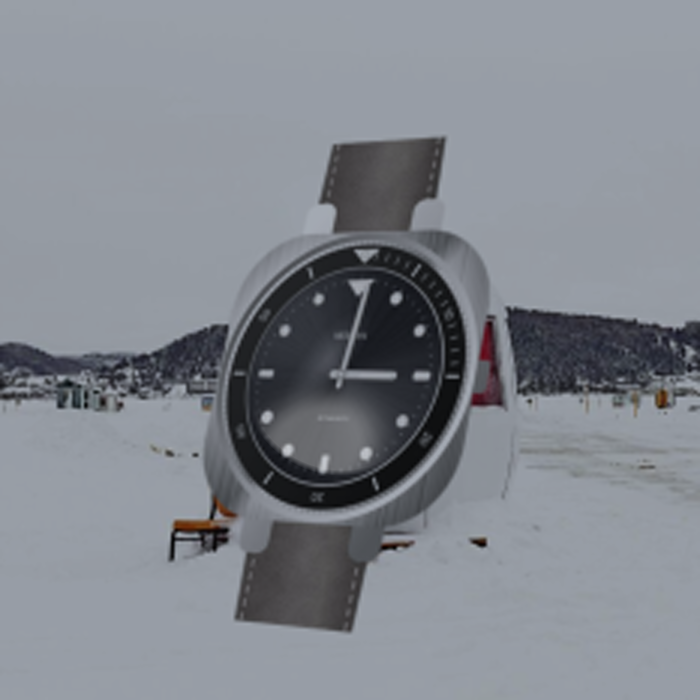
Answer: h=3 m=1
